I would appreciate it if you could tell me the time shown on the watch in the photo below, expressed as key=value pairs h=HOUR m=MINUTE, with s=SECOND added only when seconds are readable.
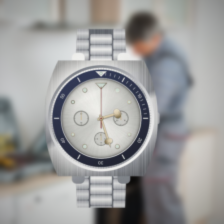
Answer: h=2 m=27
